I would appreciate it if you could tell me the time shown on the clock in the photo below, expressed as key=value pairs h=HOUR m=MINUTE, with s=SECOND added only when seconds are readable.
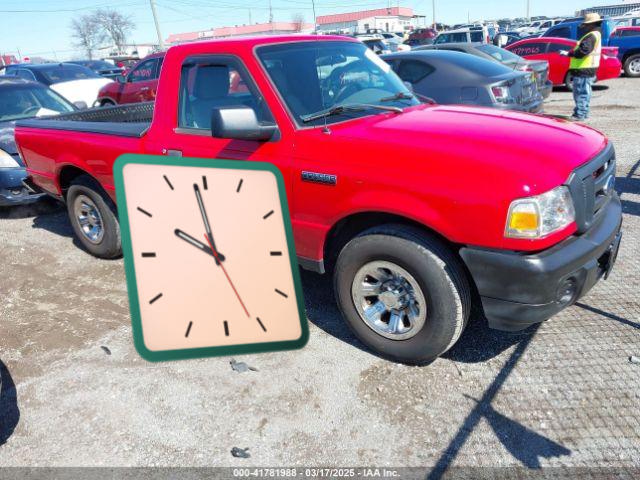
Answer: h=9 m=58 s=26
